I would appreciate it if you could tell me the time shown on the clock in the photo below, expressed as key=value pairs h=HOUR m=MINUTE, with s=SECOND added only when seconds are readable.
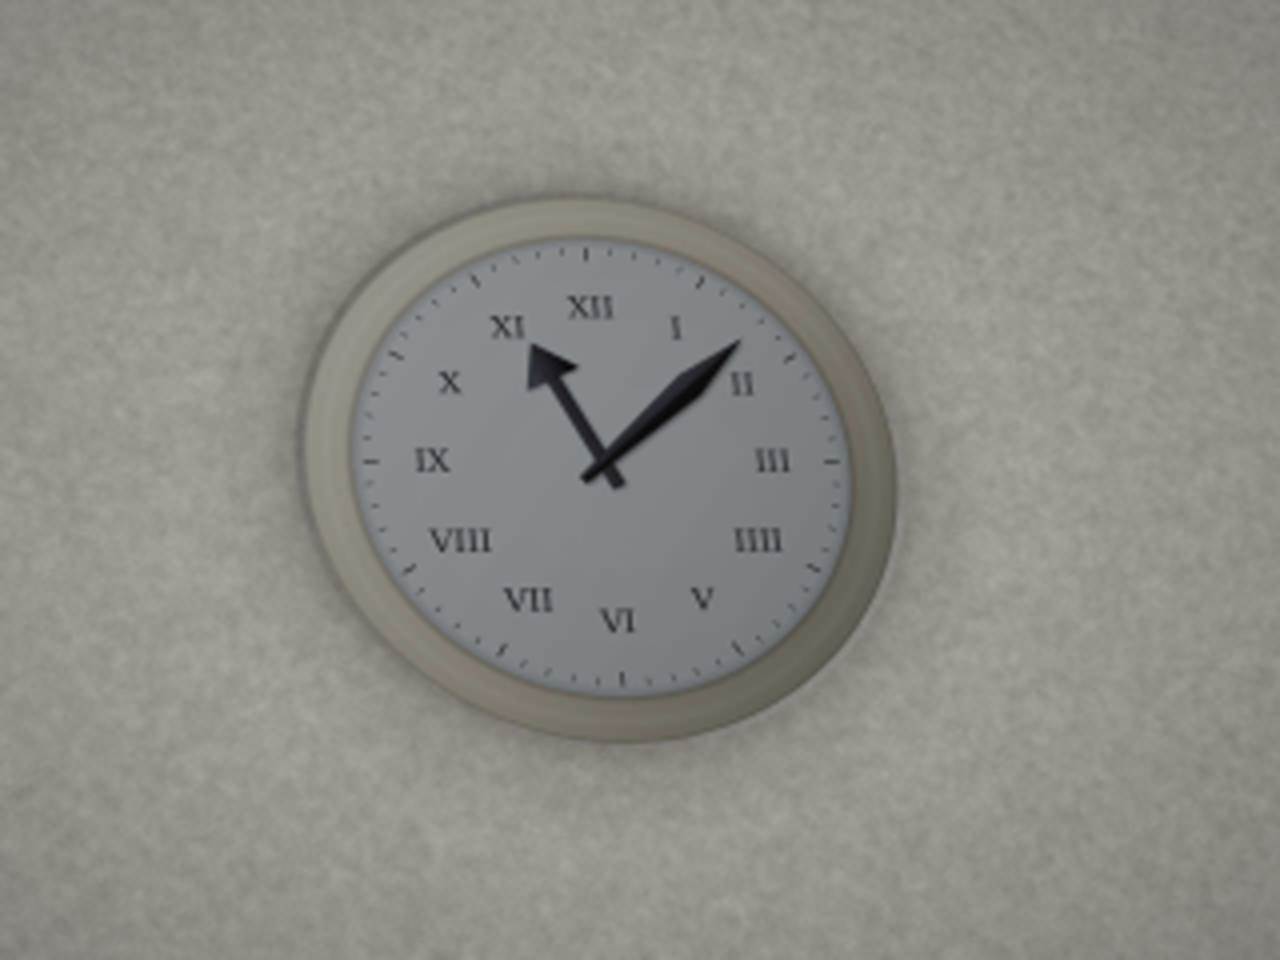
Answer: h=11 m=8
